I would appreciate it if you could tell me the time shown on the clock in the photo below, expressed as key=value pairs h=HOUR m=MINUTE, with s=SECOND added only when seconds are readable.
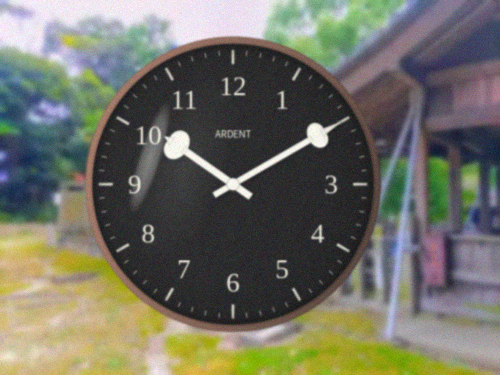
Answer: h=10 m=10
